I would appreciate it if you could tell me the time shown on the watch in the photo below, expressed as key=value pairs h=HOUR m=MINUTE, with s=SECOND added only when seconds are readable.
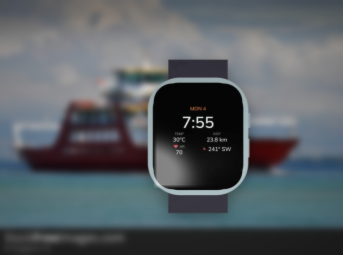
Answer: h=7 m=55
